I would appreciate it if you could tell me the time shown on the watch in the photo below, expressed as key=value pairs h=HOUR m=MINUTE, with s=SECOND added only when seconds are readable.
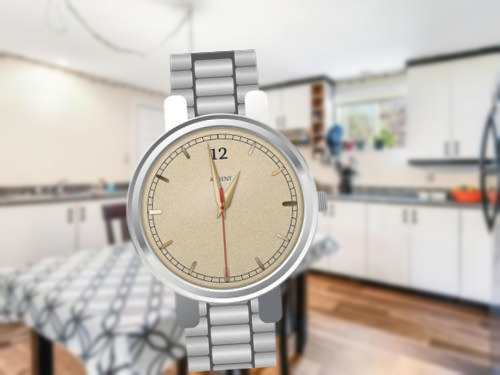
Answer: h=12 m=58 s=30
